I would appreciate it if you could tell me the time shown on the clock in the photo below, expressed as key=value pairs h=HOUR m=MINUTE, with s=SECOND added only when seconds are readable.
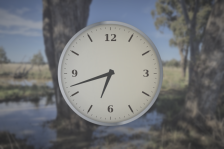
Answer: h=6 m=42
